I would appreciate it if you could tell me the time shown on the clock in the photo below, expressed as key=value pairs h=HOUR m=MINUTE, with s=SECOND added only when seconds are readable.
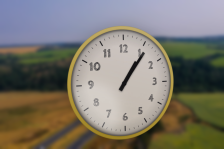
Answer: h=1 m=6
